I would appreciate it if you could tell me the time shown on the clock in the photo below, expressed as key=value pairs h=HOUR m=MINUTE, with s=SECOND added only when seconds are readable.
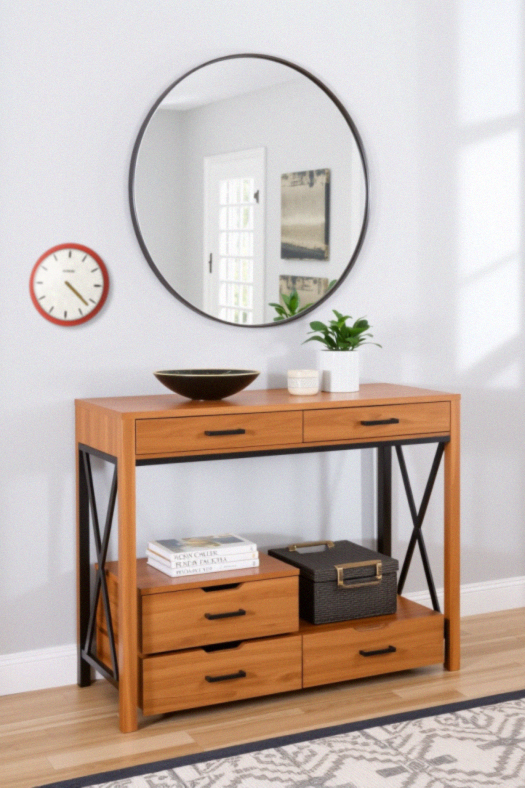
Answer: h=4 m=22
